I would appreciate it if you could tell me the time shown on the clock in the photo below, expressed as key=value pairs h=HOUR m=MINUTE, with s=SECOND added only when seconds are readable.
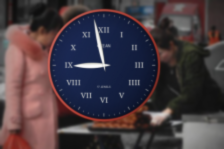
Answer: h=8 m=58
